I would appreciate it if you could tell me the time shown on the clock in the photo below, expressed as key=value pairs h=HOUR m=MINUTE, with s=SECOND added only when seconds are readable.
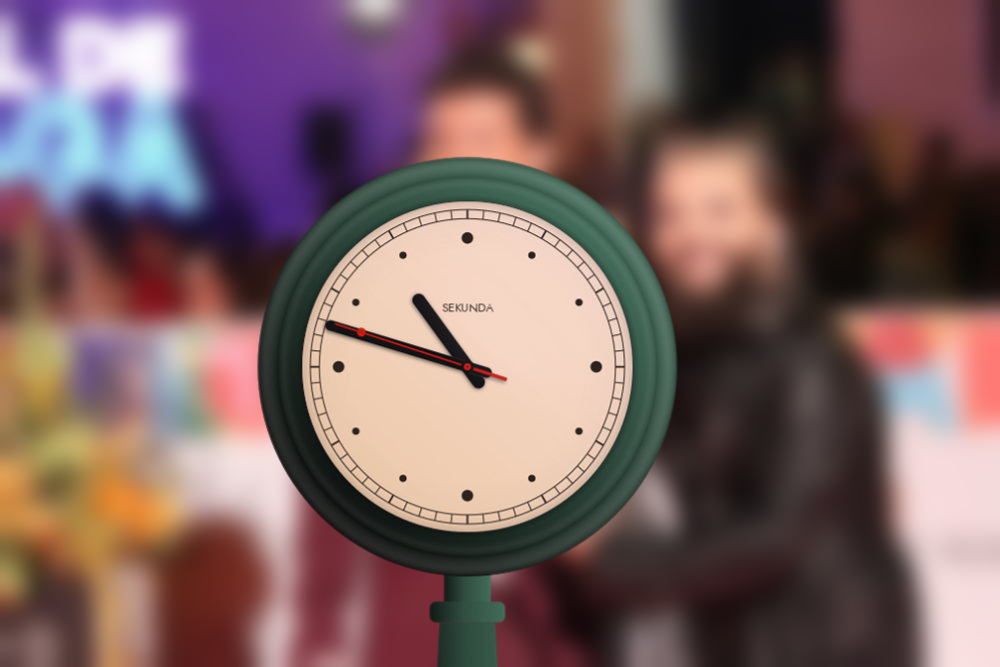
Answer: h=10 m=47 s=48
